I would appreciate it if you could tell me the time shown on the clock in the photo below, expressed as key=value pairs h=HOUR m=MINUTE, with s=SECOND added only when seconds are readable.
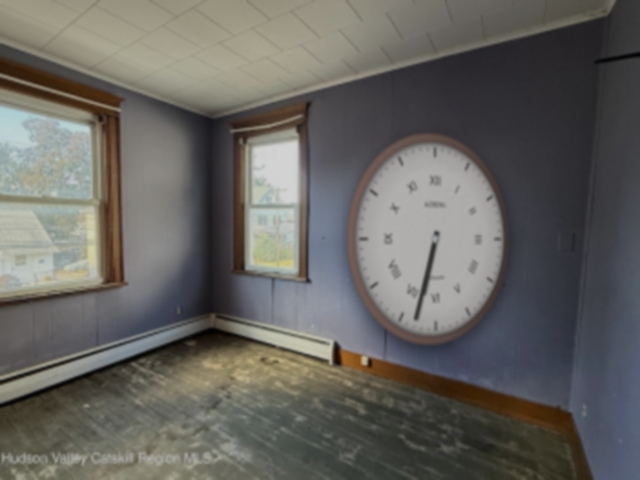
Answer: h=6 m=33
